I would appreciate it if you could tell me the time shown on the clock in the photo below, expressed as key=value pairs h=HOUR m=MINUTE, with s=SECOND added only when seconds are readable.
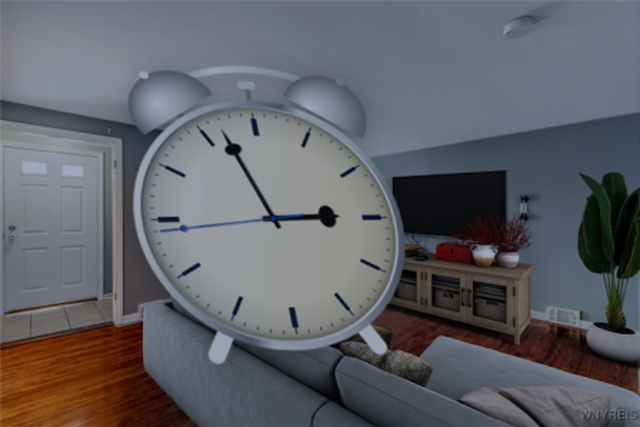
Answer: h=2 m=56 s=44
